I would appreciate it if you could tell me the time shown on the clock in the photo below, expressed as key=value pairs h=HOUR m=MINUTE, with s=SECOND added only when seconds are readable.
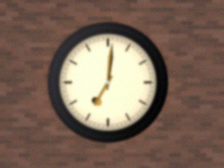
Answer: h=7 m=1
